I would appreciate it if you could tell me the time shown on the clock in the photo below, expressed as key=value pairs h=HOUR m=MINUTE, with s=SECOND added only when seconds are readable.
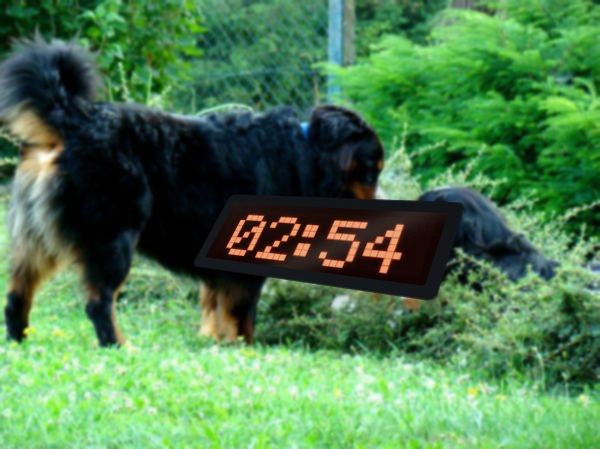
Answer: h=2 m=54
